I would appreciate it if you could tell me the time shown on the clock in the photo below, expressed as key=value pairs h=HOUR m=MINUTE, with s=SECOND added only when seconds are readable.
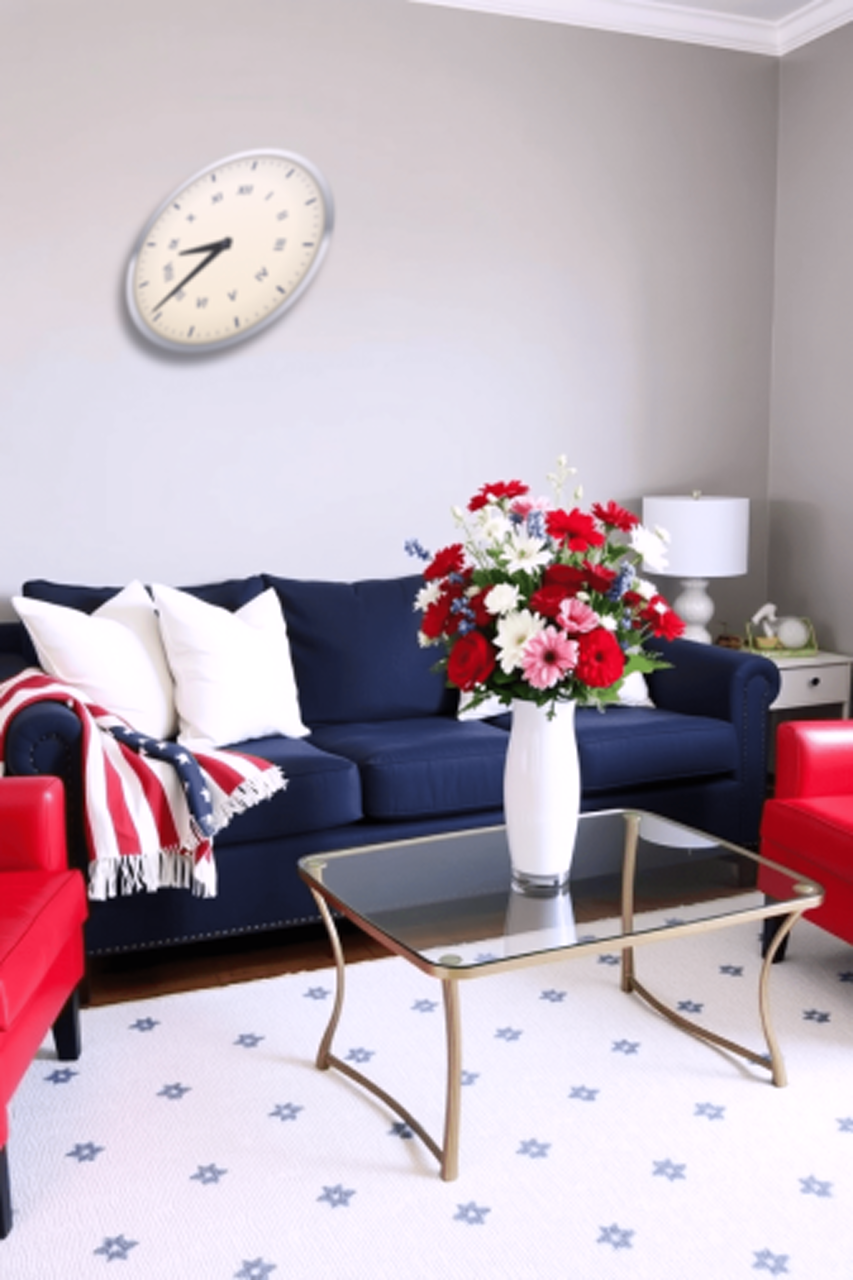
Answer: h=8 m=36
